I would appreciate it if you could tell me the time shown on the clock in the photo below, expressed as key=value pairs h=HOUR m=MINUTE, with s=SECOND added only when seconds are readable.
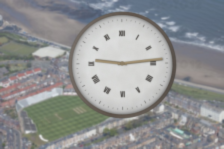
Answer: h=9 m=14
